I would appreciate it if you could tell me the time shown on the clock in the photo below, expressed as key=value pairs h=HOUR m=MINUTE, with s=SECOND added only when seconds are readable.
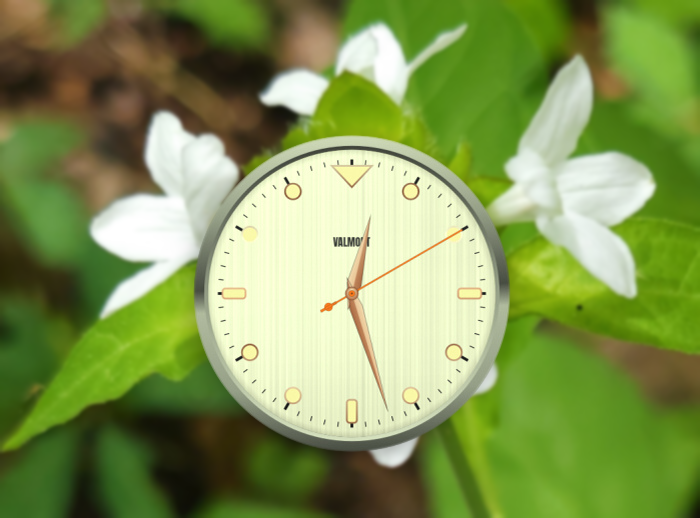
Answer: h=12 m=27 s=10
